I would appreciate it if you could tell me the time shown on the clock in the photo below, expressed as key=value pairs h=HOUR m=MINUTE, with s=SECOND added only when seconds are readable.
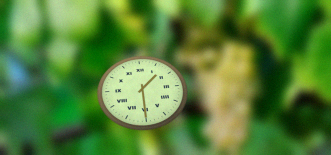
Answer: h=1 m=30
